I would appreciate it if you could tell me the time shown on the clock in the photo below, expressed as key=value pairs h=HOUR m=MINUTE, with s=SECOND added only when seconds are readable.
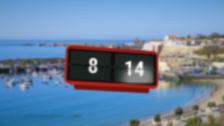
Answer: h=8 m=14
